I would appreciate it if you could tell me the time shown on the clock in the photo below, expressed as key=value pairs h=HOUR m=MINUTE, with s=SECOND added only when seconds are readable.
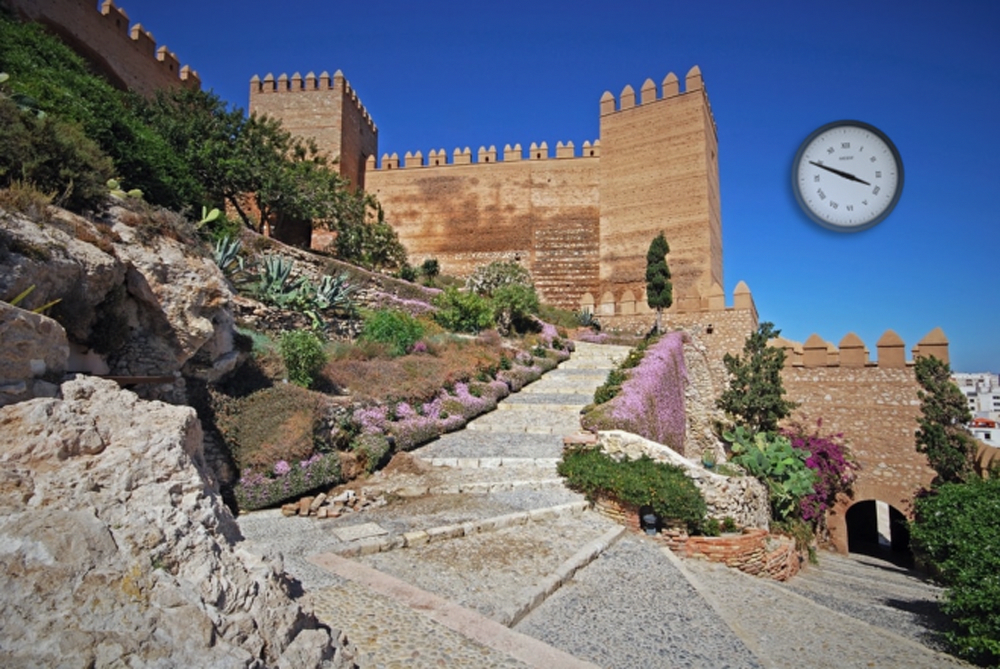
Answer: h=3 m=49
